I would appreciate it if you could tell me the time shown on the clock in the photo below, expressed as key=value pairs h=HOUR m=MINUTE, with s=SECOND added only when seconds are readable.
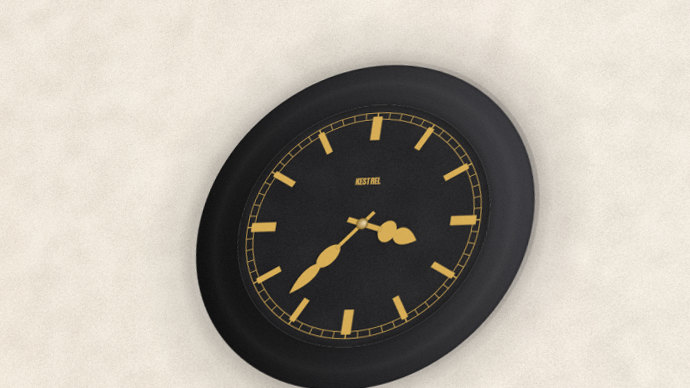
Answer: h=3 m=37
